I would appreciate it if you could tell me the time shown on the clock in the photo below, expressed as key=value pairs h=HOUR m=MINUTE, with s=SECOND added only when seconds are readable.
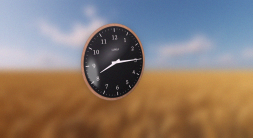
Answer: h=8 m=15
